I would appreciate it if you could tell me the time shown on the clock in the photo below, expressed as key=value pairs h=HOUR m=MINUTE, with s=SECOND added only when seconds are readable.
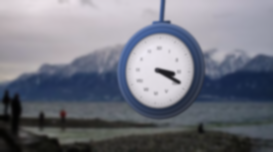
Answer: h=3 m=19
